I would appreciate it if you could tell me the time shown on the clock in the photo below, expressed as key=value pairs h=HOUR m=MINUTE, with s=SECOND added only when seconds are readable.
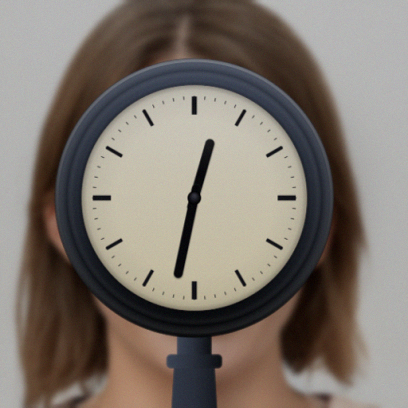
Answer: h=12 m=32
